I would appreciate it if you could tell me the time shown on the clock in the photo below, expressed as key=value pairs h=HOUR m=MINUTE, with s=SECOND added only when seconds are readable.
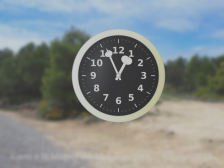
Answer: h=12 m=56
